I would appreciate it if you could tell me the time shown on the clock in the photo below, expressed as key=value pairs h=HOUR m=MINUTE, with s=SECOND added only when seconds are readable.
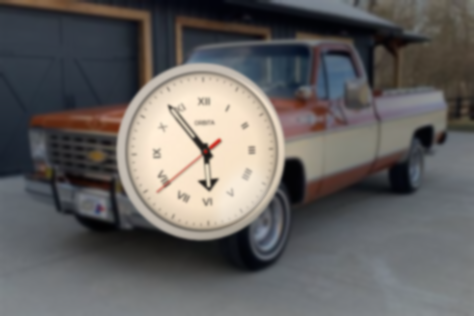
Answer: h=5 m=53 s=39
